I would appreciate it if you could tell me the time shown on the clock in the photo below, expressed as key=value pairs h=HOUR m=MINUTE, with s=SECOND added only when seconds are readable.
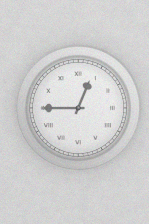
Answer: h=12 m=45
